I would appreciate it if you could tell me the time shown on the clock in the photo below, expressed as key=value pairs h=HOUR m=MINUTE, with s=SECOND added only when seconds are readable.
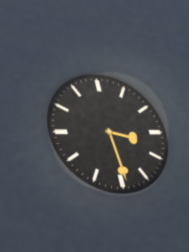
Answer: h=3 m=29
